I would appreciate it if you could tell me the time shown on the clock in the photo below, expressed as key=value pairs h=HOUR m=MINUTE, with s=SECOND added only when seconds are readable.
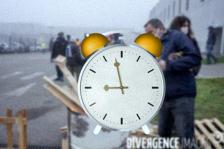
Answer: h=8 m=58
